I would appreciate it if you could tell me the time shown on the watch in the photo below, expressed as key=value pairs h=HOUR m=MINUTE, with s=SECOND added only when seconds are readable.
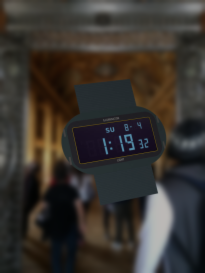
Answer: h=1 m=19 s=32
